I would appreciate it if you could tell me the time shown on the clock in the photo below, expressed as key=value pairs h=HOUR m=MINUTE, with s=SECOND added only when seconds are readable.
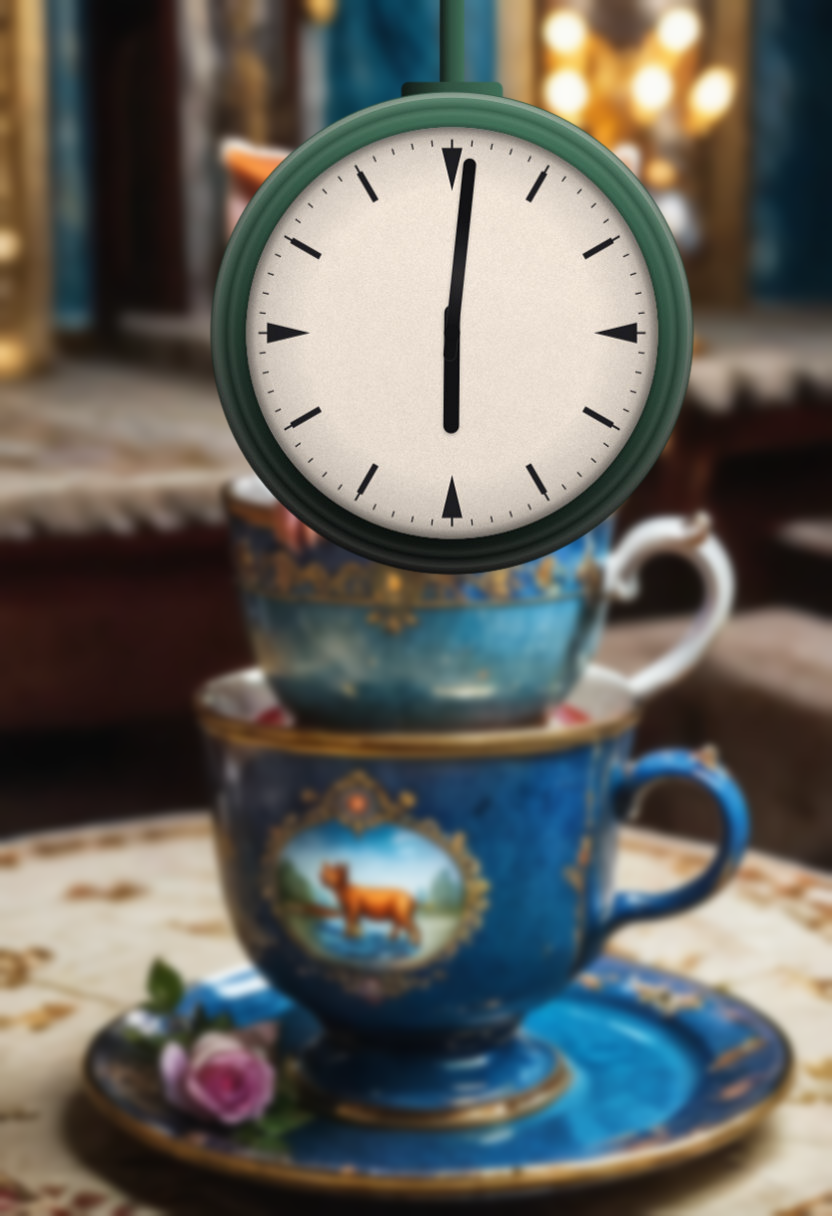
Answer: h=6 m=1
